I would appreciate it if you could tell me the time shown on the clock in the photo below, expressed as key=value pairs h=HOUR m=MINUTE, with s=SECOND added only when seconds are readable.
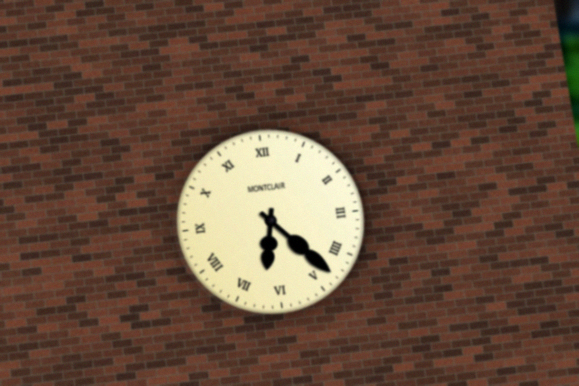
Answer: h=6 m=23
